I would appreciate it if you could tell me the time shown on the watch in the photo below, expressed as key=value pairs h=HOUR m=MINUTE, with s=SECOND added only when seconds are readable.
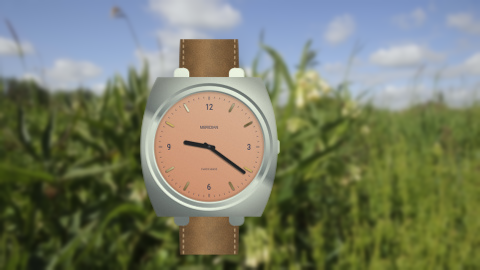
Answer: h=9 m=21
